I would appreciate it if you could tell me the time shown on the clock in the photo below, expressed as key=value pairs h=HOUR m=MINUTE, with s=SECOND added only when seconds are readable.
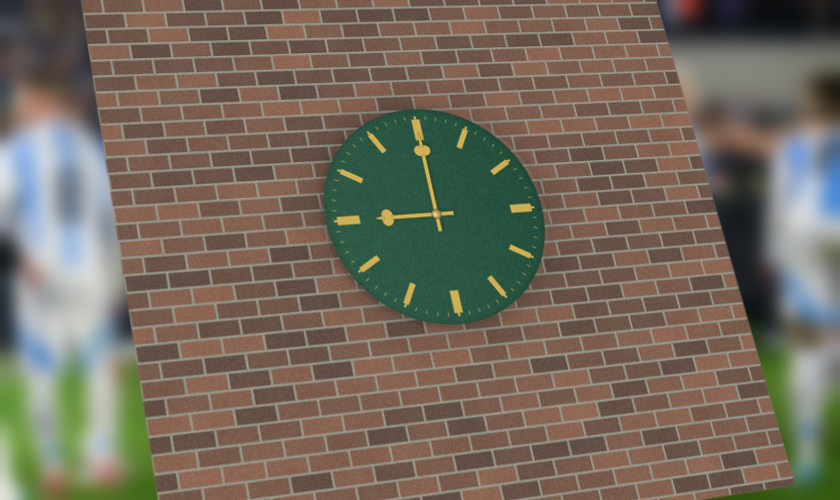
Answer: h=9 m=0
